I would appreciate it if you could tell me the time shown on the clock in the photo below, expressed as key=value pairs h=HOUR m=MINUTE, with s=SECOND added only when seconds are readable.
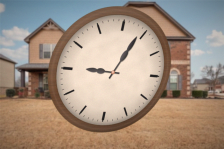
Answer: h=9 m=4
